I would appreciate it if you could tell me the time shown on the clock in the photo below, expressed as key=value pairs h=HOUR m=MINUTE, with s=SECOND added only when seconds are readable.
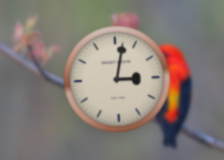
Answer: h=3 m=2
